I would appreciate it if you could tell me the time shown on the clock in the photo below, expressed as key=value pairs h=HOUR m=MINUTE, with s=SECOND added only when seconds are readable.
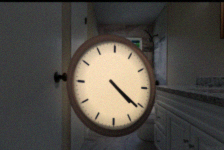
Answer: h=4 m=21
